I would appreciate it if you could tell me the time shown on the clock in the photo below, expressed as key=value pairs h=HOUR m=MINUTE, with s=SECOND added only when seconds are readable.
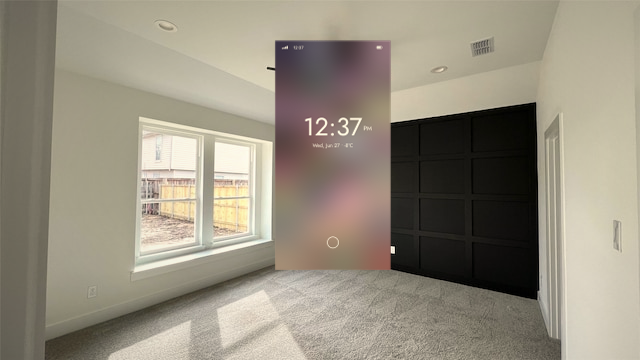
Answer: h=12 m=37
